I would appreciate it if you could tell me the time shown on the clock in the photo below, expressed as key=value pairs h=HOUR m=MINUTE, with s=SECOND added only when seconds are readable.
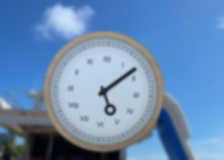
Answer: h=5 m=8
